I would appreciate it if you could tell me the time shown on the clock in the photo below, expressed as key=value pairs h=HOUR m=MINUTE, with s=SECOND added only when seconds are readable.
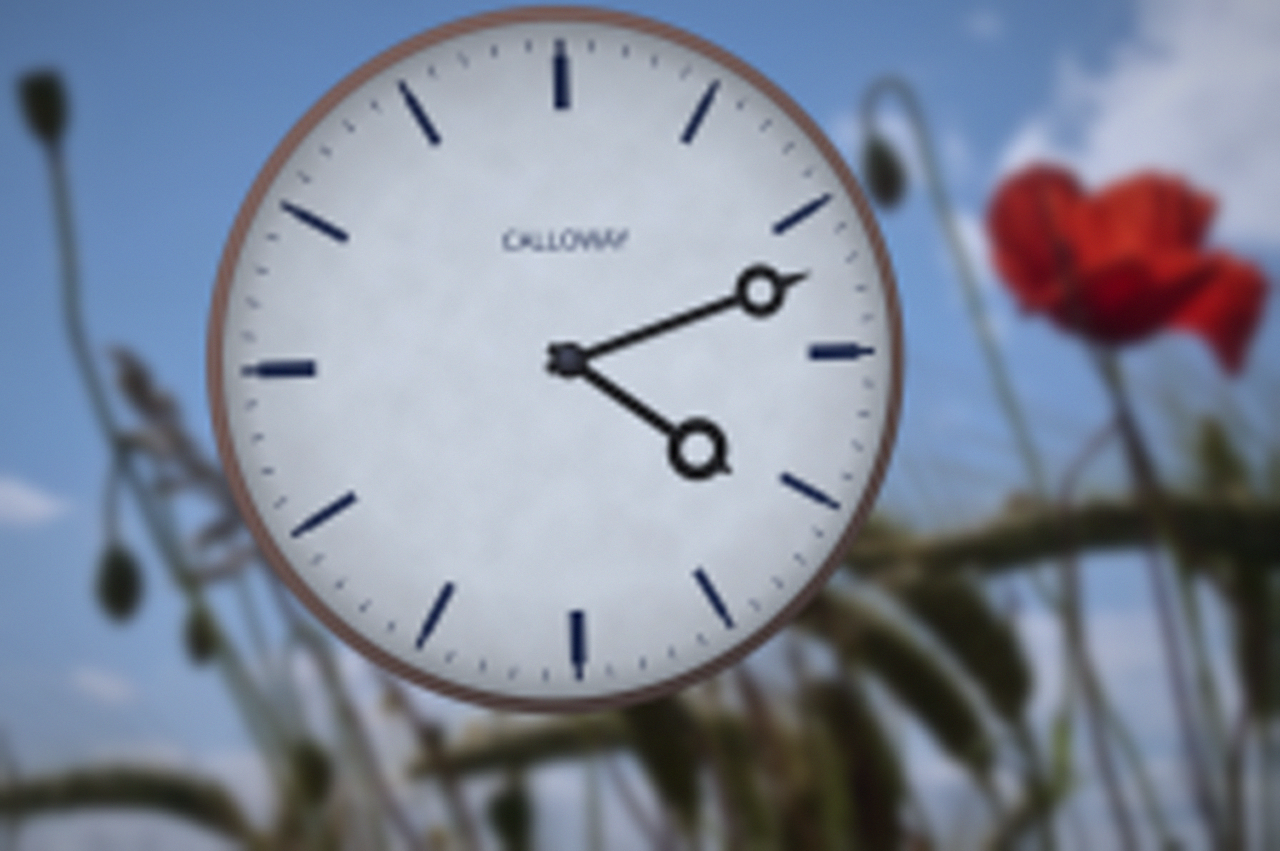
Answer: h=4 m=12
